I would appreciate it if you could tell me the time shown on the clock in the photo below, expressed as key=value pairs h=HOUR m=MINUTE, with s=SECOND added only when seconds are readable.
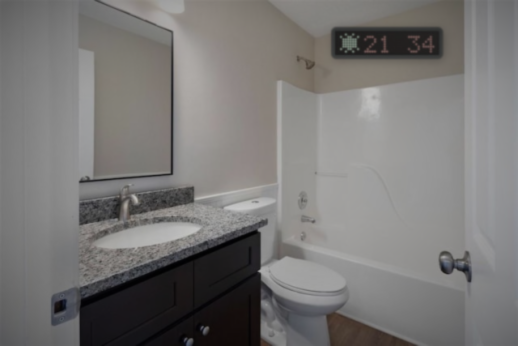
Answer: h=21 m=34
